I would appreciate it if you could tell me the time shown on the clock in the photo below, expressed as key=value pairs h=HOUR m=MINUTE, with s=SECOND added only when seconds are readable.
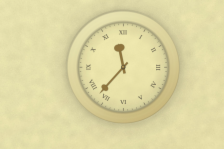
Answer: h=11 m=37
